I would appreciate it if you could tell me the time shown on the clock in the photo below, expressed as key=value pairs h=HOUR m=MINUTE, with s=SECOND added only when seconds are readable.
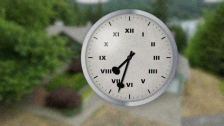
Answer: h=7 m=33
